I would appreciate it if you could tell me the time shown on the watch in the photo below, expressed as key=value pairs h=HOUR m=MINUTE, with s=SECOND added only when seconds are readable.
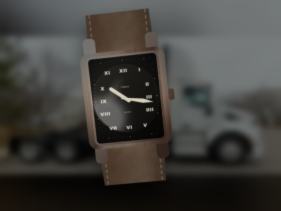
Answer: h=10 m=17
